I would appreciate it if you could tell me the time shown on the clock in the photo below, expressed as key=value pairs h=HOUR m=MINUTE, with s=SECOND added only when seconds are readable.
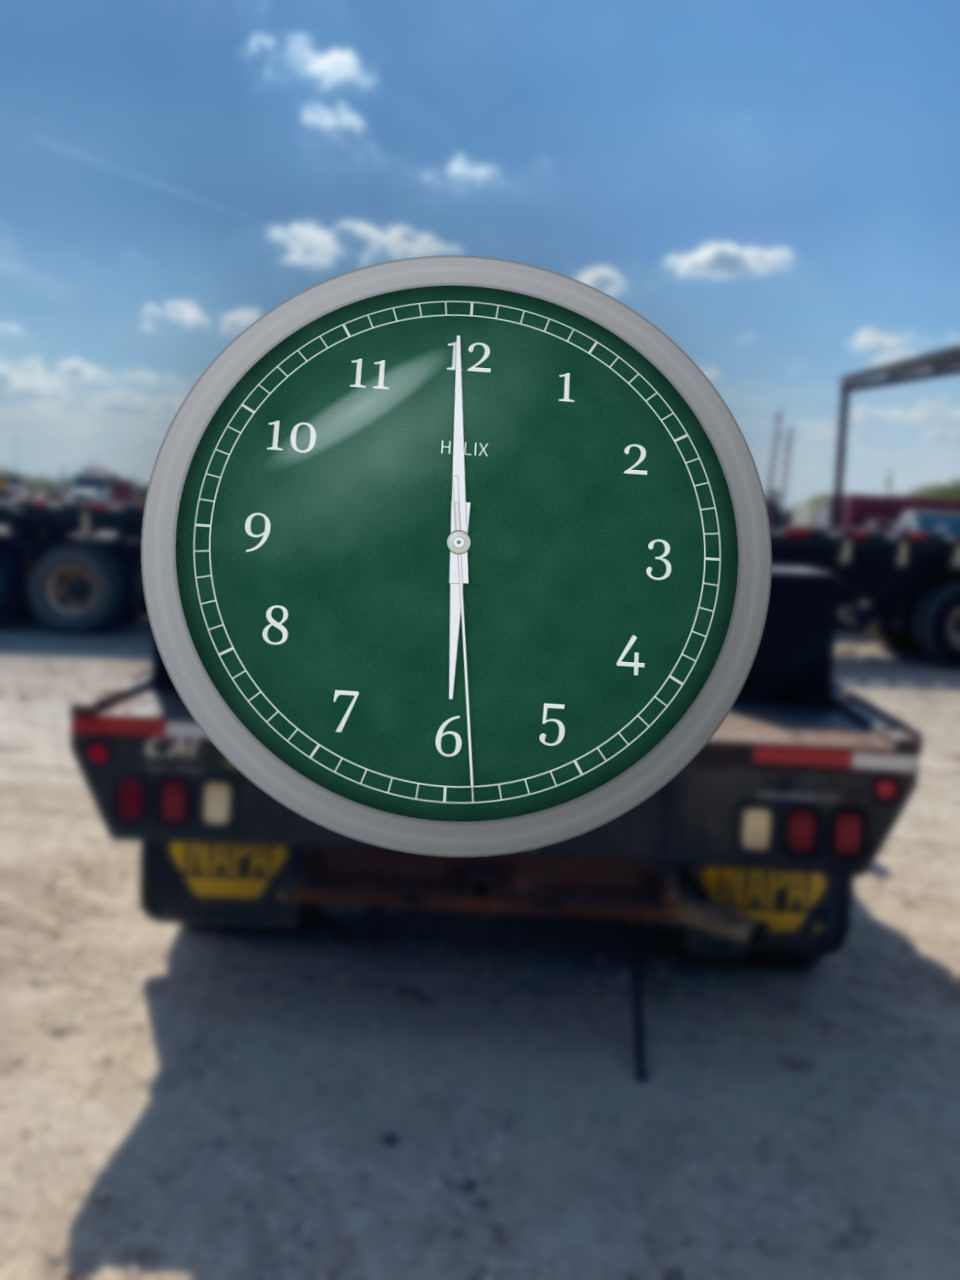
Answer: h=5 m=59 s=29
